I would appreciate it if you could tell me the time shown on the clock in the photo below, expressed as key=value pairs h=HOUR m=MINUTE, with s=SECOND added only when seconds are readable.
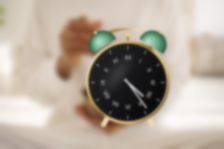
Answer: h=4 m=24
